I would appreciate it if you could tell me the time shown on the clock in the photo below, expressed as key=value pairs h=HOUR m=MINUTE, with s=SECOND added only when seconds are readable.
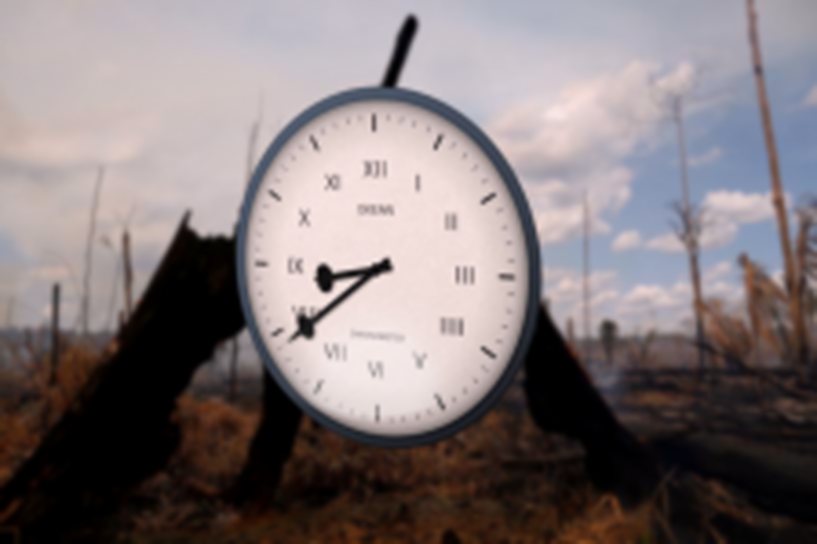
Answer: h=8 m=39
